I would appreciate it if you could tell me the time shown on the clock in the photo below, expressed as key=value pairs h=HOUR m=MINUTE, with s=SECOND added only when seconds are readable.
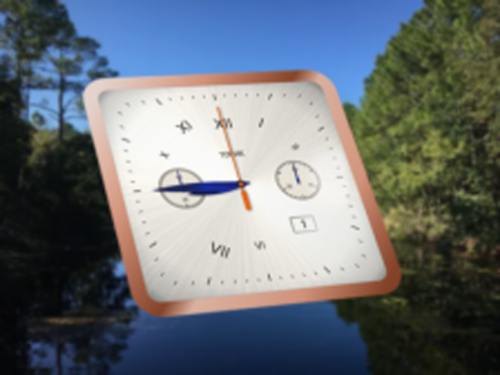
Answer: h=8 m=45
